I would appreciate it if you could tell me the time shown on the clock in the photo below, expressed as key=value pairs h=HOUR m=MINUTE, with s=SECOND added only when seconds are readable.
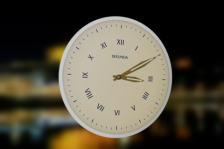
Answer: h=3 m=10
